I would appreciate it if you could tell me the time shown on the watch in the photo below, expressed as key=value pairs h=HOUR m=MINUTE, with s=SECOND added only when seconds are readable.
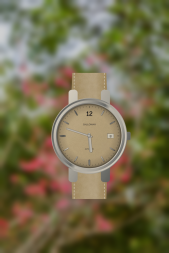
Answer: h=5 m=48
